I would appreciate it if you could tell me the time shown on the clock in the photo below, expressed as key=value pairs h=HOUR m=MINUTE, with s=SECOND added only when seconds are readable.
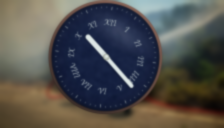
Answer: h=10 m=22
